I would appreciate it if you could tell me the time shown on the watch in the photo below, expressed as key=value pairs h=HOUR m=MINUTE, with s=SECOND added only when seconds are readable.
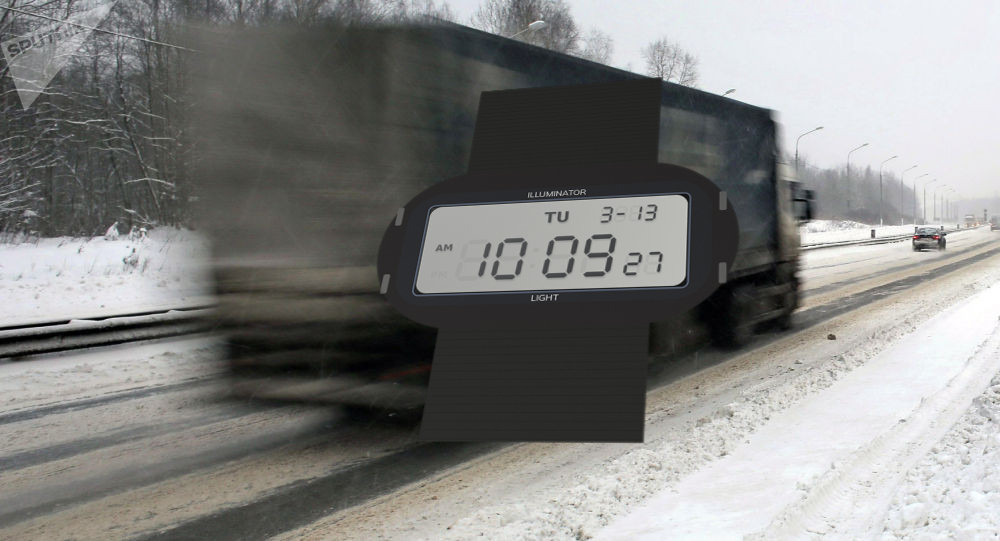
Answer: h=10 m=9 s=27
